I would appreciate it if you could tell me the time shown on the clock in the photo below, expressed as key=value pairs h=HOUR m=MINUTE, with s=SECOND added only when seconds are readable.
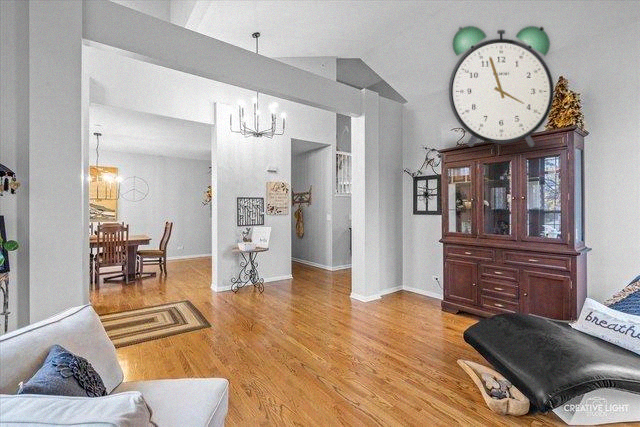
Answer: h=3 m=57
